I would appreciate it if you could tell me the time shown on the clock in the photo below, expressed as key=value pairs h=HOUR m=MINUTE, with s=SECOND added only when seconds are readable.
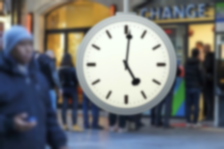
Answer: h=5 m=1
